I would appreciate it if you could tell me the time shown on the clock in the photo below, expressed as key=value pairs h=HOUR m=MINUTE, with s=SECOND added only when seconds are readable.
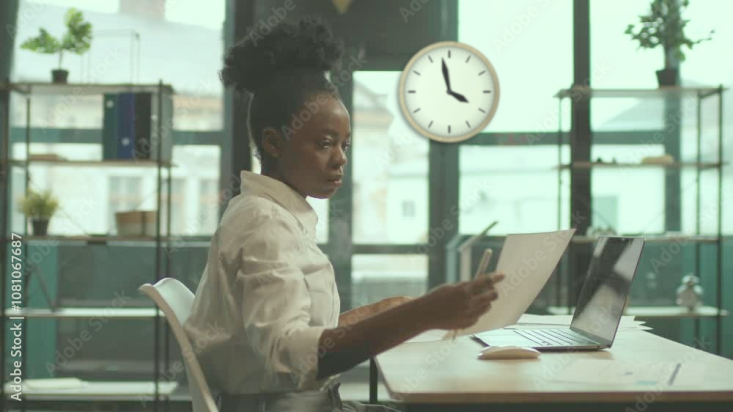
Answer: h=3 m=58
